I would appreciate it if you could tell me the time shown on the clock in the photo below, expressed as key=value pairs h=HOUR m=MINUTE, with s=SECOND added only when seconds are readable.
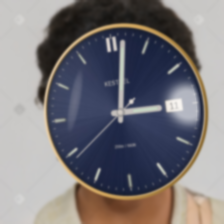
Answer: h=3 m=1 s=39
